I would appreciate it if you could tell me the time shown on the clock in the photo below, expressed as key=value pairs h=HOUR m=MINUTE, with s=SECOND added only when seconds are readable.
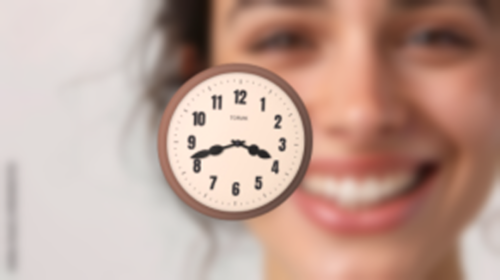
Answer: h=3 m=42
